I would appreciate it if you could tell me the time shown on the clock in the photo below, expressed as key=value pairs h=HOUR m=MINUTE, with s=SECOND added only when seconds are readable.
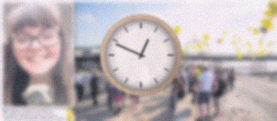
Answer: h=12 m=49
